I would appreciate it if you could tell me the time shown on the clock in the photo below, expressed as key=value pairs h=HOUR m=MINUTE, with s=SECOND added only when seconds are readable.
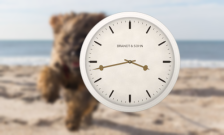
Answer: h=3 m=43
